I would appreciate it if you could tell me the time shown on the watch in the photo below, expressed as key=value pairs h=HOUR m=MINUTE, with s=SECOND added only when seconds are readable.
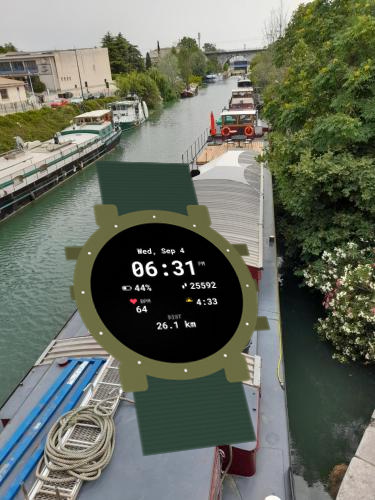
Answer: h=6 m=31
